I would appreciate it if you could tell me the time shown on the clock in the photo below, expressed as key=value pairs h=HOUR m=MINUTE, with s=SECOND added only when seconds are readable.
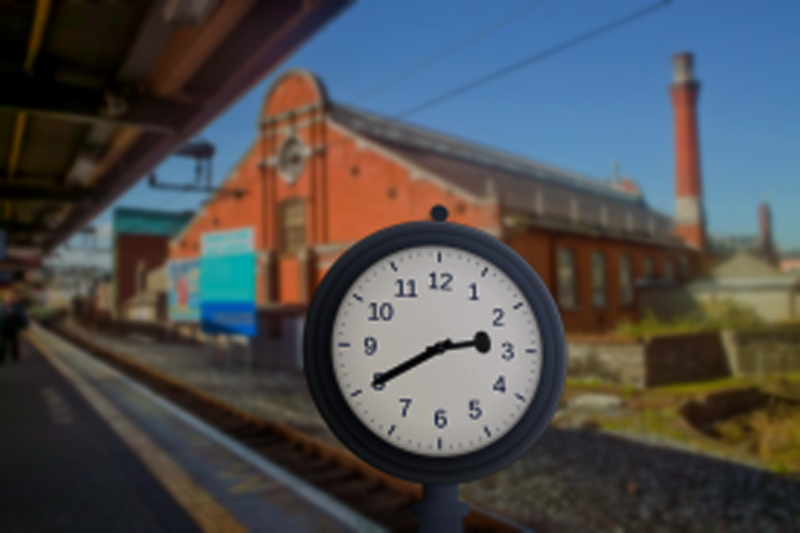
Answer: h=2 m=40
